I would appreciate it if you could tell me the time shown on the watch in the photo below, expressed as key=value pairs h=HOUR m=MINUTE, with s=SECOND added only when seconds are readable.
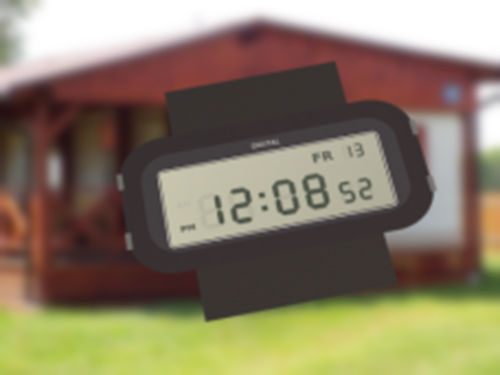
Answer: h=12 m=8 s=52
